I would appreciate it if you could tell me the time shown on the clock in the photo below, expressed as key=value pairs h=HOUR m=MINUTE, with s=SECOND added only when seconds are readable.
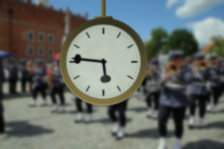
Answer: h=5 m=46
